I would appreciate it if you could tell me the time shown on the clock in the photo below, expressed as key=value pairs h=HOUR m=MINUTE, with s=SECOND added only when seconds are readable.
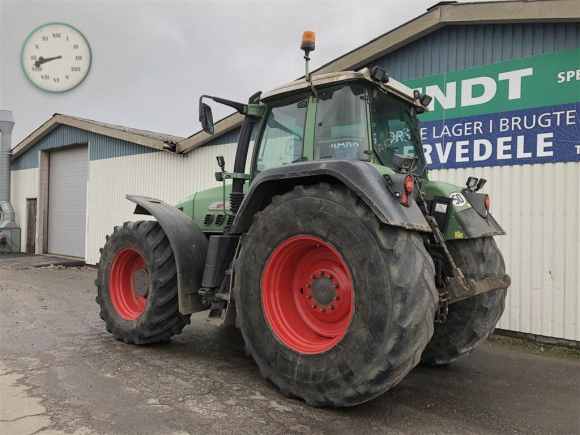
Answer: h=8 m=42
